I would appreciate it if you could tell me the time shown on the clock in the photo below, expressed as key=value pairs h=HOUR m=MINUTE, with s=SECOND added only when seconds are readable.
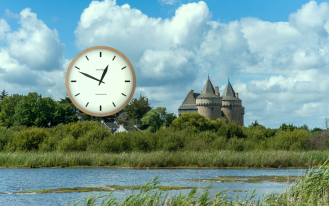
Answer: h=12 m=49
